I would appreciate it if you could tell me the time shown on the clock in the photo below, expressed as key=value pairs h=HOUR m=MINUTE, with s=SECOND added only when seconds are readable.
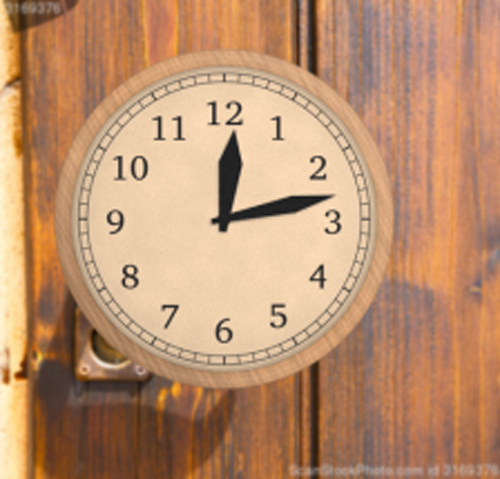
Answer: h=12 m=13
